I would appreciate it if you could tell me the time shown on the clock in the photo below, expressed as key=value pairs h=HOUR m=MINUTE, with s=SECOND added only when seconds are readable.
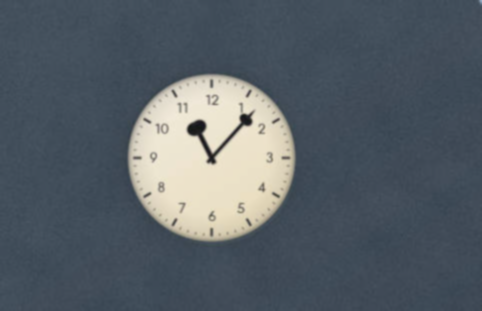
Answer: h=11 m=7
